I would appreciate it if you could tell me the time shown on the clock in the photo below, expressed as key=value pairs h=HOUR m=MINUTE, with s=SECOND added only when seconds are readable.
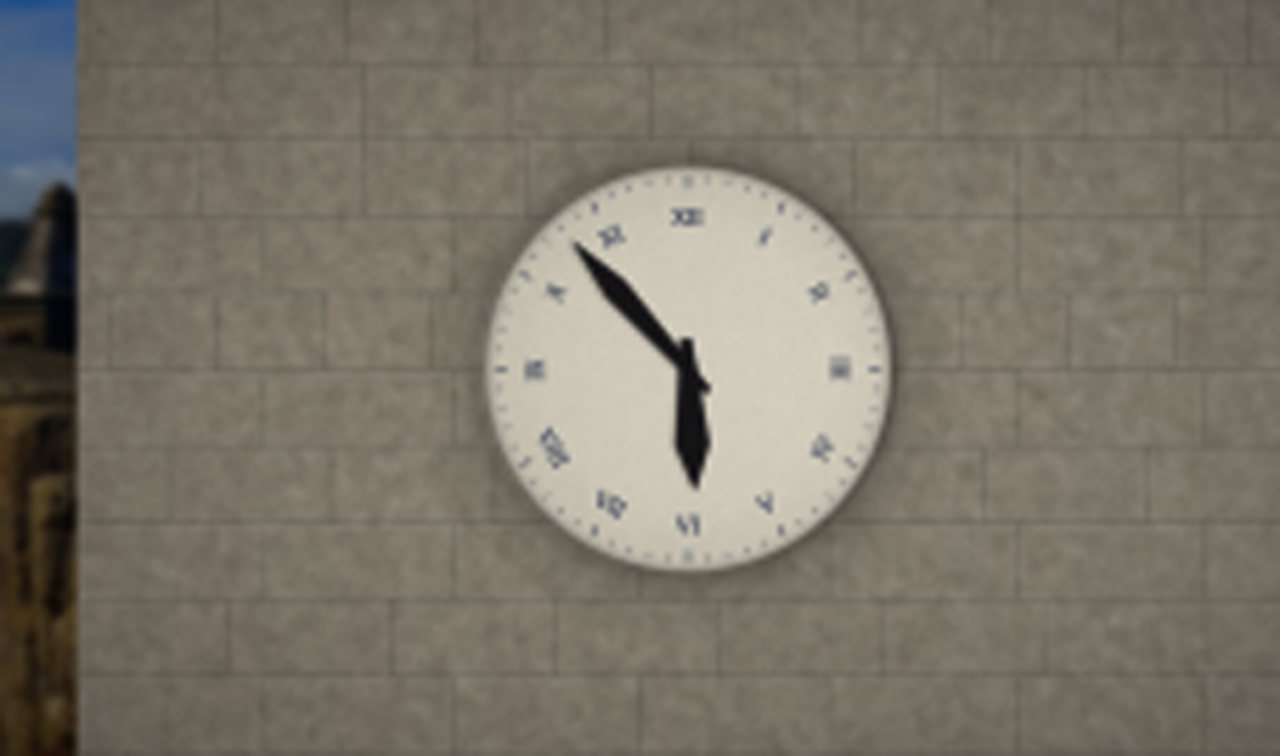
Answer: h=5 m=53
